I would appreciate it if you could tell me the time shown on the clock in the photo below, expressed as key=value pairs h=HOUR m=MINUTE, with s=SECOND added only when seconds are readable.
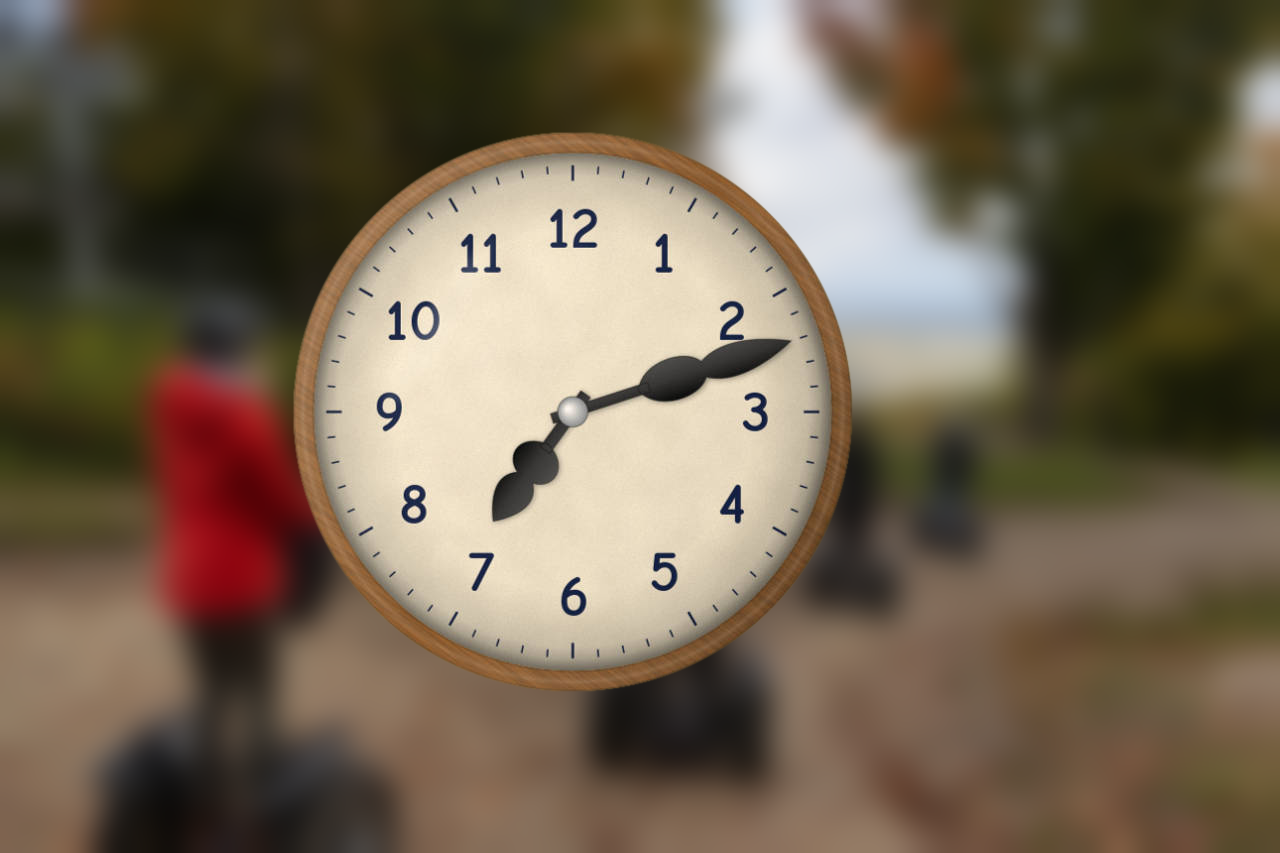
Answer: h=7 m=12
